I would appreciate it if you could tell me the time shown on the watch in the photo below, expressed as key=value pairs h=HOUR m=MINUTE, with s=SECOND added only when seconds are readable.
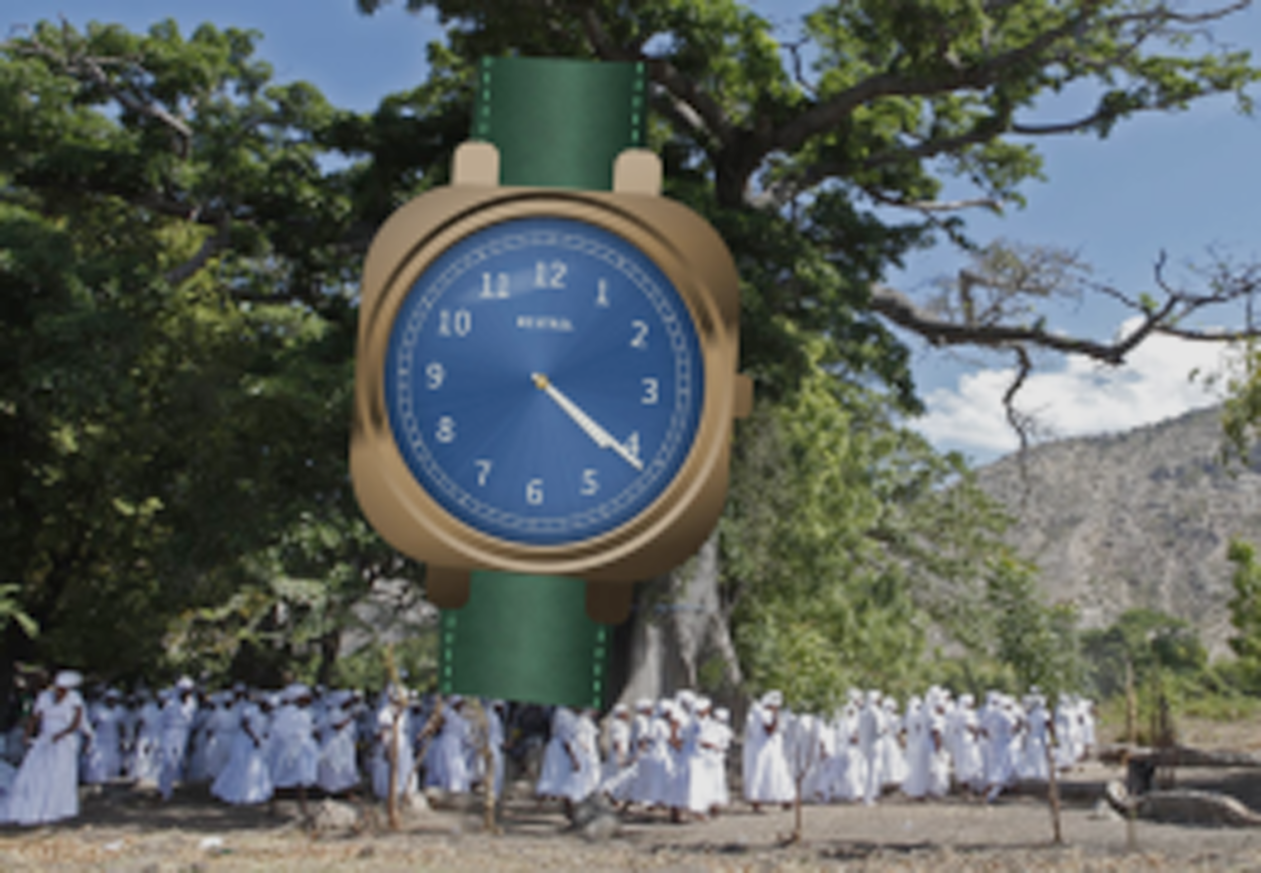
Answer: h=4 m=21
